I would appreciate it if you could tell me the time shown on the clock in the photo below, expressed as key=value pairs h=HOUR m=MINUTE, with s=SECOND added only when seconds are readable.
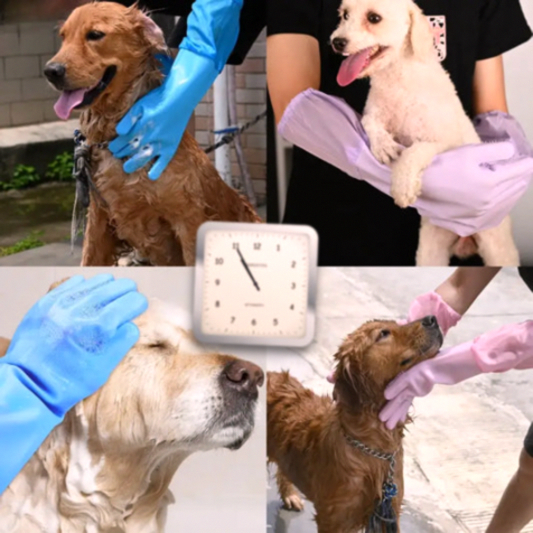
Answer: h=10 m=55
